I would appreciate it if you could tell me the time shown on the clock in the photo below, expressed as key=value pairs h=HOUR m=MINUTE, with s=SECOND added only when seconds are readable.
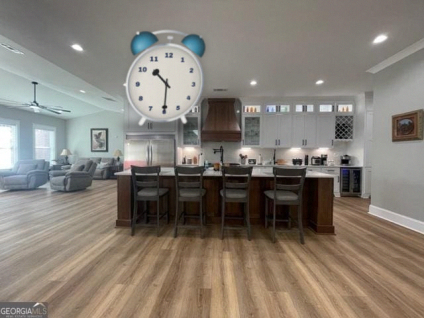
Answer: h=10 m=30
